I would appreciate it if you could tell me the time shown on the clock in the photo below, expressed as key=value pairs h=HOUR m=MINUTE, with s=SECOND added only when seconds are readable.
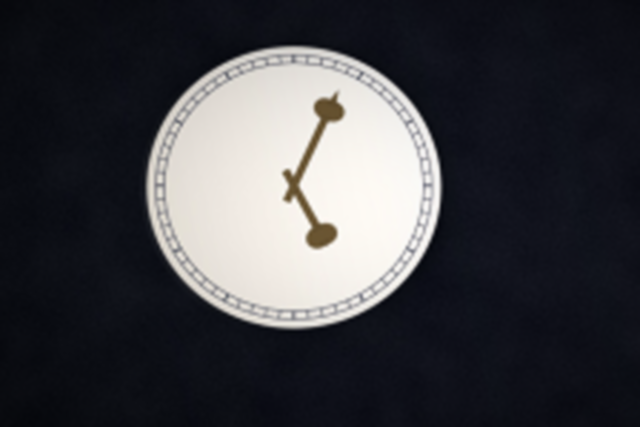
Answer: h=5 m=4
